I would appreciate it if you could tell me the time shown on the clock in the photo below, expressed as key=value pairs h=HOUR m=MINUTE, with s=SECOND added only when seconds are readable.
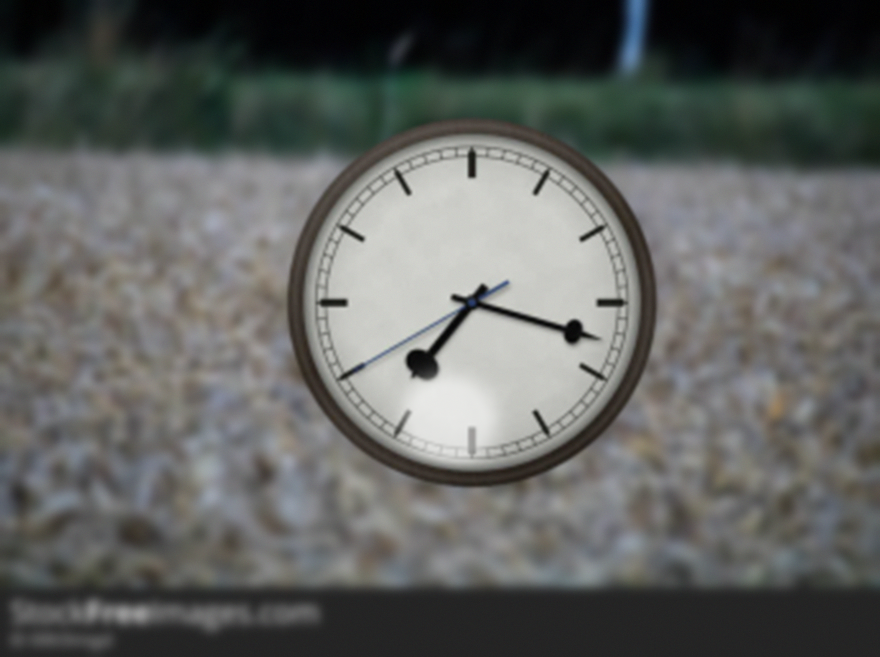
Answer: h=7 m=17 s=40
